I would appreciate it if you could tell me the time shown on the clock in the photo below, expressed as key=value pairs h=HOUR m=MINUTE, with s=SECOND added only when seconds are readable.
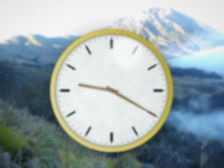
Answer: h=9 m=20
